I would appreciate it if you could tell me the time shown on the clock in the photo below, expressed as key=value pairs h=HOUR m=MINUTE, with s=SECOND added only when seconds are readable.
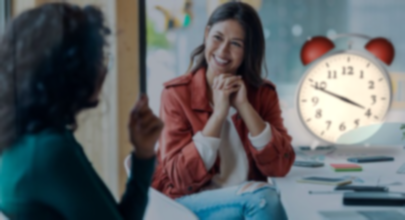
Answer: h=3 m=49
